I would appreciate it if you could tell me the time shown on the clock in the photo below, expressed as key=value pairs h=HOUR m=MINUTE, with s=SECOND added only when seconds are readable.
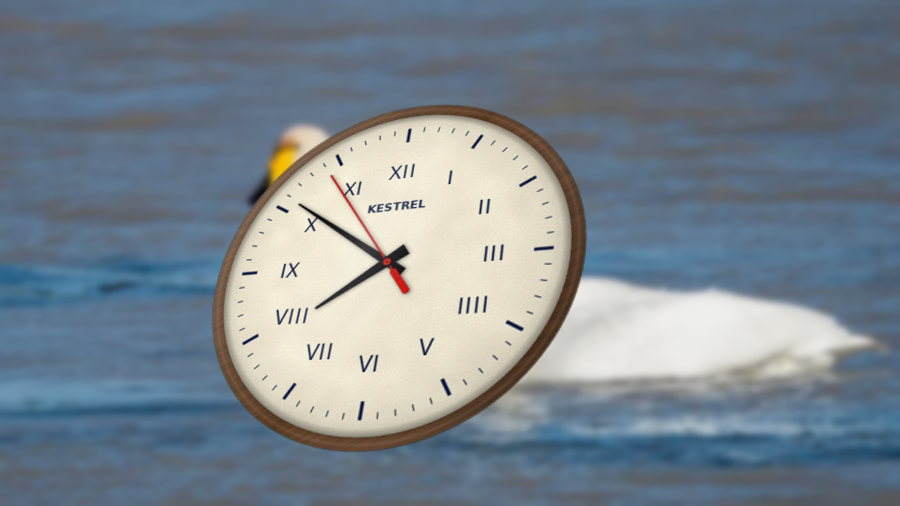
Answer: h=7 m=50 s=54
